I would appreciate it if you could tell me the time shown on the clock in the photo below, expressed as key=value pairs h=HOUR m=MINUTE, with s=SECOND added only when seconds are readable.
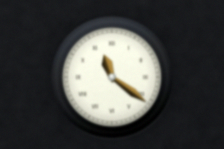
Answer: h=11 m=21
